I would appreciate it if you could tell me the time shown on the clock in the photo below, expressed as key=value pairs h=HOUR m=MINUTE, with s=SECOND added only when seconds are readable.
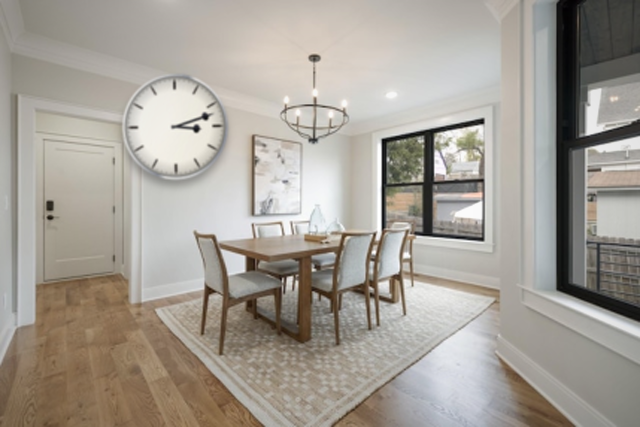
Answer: h=3 m=12
